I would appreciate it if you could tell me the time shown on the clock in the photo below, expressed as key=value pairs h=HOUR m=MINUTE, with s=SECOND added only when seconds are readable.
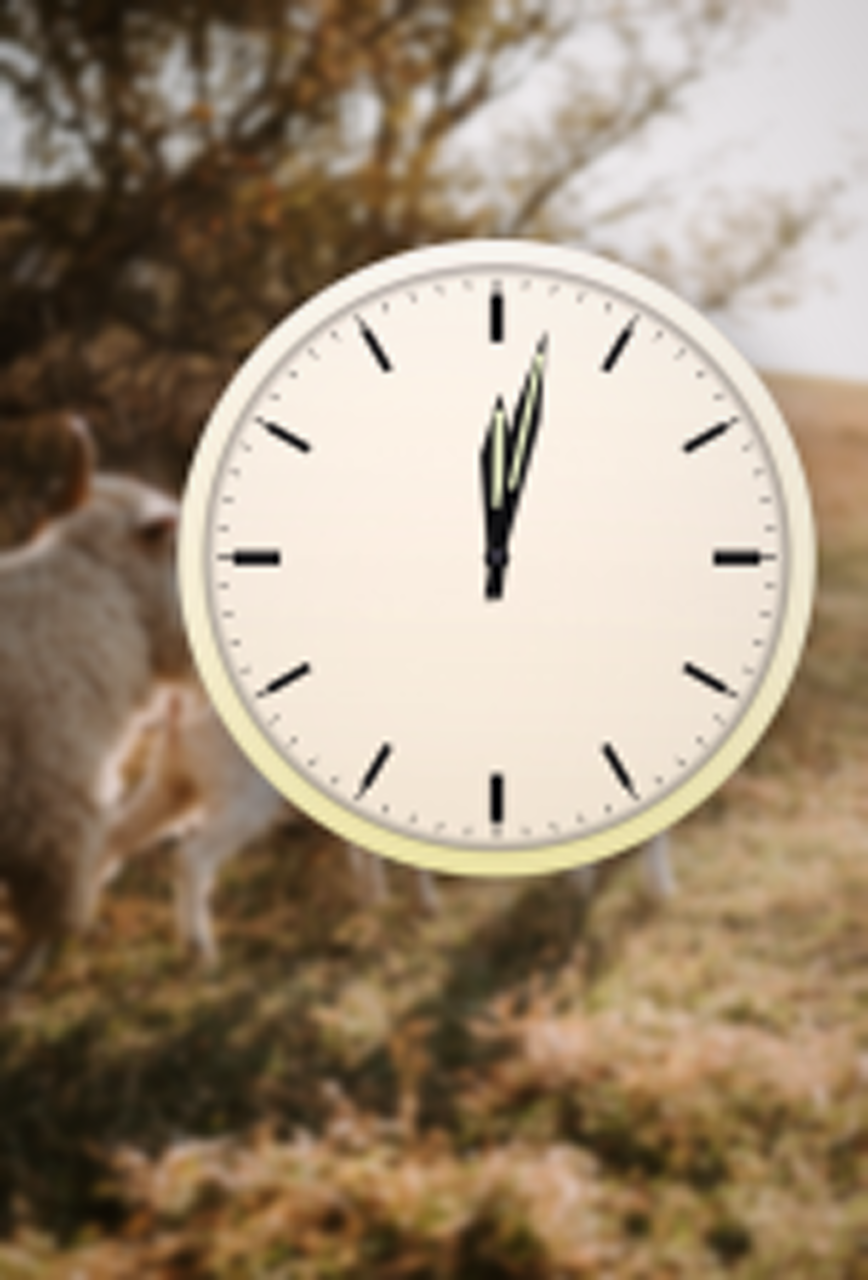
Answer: h=12 m=2
